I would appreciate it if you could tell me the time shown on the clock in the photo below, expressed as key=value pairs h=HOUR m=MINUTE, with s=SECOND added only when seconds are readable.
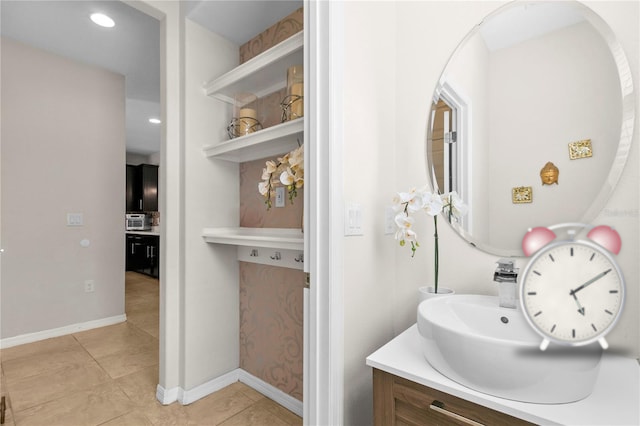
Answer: h=5 m=10
